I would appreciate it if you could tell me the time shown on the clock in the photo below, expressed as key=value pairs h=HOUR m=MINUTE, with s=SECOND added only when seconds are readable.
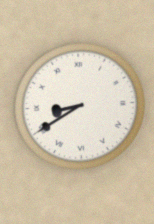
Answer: h=8 m=40
